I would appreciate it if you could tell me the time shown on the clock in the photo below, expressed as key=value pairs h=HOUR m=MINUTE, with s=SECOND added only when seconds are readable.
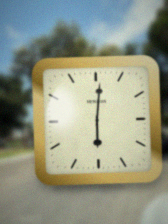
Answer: h=6 m=1
